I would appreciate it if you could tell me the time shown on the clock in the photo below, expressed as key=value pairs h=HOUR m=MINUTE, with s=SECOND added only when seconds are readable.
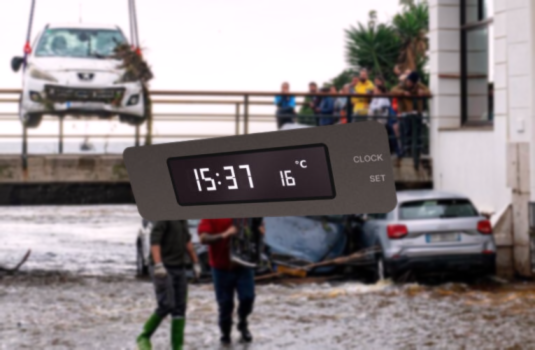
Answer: h=15 m=37
